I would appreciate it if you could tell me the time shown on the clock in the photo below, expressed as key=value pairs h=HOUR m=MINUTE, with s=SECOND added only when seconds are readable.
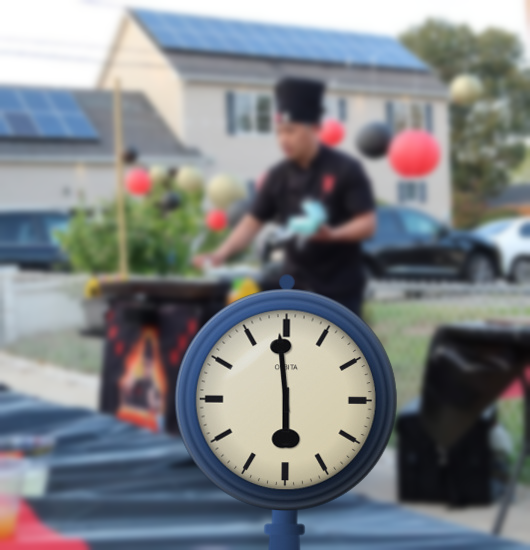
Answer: h=5 m=59
